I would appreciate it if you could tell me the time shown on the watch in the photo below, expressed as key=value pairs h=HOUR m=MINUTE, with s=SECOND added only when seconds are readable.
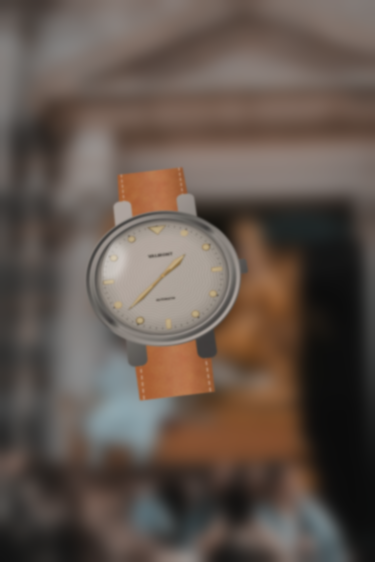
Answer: h=1 m=38
